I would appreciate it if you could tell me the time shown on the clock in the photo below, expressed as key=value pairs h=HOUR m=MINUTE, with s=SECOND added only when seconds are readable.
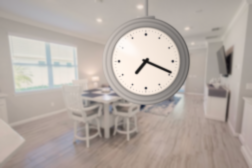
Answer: h=7 m=19
